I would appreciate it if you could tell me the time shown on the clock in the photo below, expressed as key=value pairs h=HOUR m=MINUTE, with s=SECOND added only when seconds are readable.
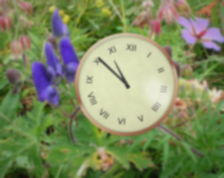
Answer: h=10 m=51
